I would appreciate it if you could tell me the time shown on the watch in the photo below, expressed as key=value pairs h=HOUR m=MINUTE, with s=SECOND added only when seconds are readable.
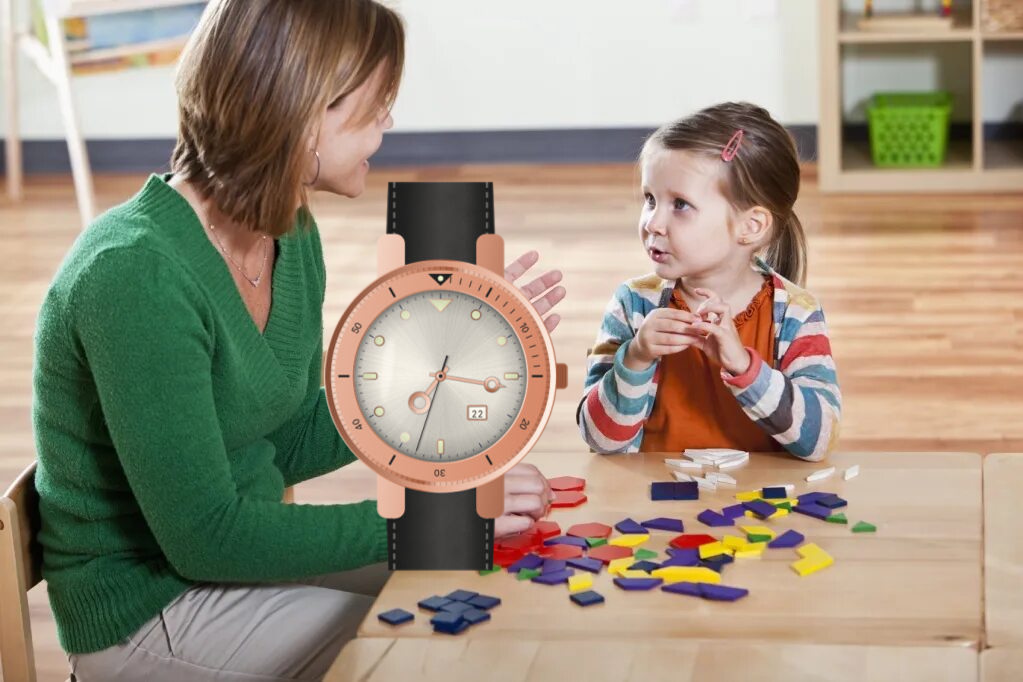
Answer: h=7 m=16 s=33
